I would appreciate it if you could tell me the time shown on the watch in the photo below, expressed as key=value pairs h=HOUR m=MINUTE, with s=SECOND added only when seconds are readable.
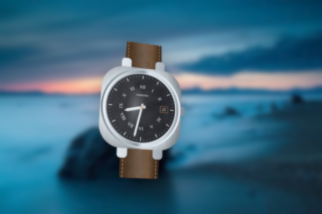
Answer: h=8 m=32
